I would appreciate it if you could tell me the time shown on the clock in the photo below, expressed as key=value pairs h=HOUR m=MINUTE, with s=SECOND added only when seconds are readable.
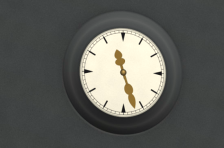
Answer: h=11 m=27
